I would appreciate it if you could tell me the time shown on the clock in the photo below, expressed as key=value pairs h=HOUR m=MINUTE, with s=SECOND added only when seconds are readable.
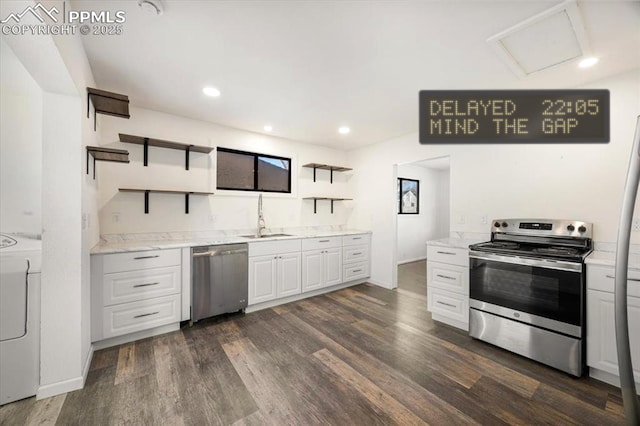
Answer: h=22 m=5
